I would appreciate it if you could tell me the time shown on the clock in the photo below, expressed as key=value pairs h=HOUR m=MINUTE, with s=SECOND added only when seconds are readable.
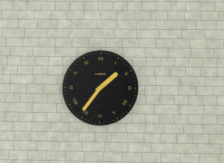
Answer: h=1 m=36
